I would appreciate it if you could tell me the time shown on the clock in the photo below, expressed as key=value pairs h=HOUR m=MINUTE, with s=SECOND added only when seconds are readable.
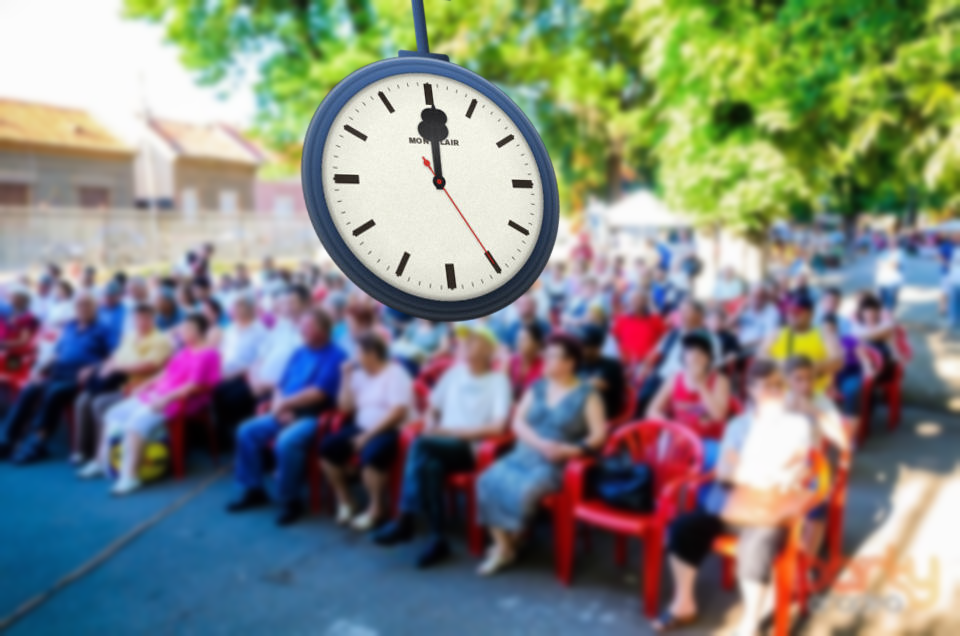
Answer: h=12 m=0 s=25
